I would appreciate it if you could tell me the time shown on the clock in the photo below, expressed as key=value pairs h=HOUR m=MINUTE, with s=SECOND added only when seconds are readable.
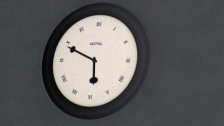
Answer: h=5 m=49
